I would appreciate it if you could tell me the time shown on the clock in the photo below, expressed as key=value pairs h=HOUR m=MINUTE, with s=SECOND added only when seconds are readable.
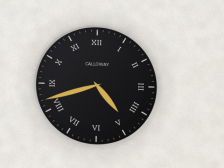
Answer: h=4 m=42
